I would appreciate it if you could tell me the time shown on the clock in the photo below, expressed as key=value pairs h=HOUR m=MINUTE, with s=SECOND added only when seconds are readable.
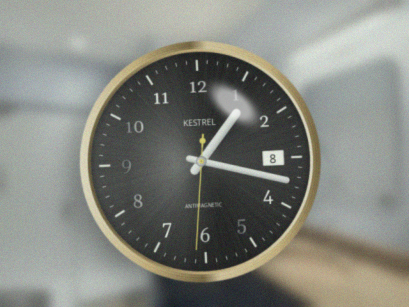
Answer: h=1 m=17 s=31
